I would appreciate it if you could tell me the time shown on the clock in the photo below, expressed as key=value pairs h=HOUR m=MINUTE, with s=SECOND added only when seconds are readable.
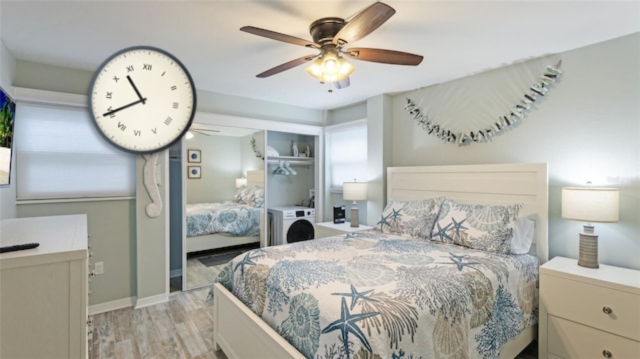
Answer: h=10 m=40
